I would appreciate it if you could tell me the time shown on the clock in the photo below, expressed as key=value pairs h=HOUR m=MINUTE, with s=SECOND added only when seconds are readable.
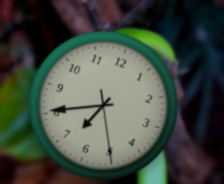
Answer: h=6 m=40 s=25
